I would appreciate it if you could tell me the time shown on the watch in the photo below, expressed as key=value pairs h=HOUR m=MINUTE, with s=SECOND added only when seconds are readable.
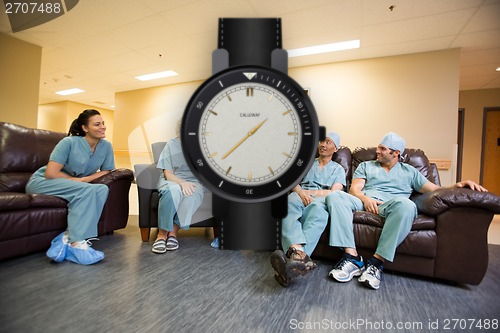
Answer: h=1 m=38
